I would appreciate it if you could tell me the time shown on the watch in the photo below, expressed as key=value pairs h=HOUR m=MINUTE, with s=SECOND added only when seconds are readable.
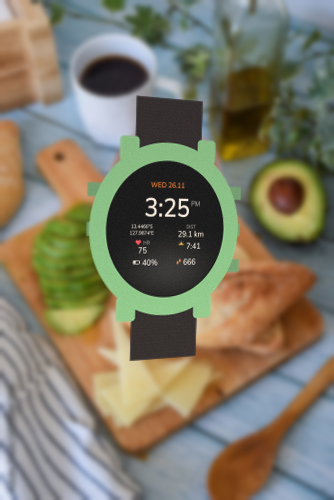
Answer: h=3 m=25
